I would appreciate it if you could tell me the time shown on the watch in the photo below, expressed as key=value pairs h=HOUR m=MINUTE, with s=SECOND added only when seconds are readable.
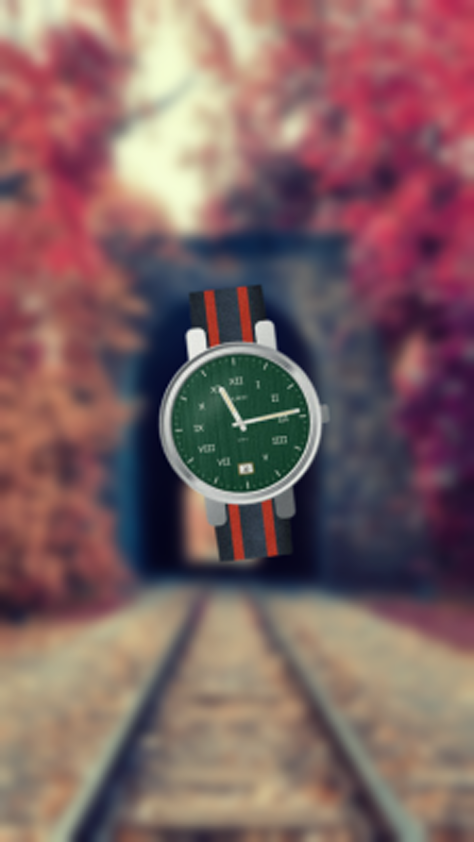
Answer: h=11 m=14
